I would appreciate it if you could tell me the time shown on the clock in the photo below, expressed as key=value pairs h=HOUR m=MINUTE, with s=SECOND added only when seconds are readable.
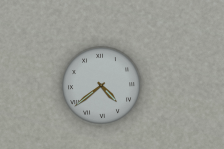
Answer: h=4 m=39
